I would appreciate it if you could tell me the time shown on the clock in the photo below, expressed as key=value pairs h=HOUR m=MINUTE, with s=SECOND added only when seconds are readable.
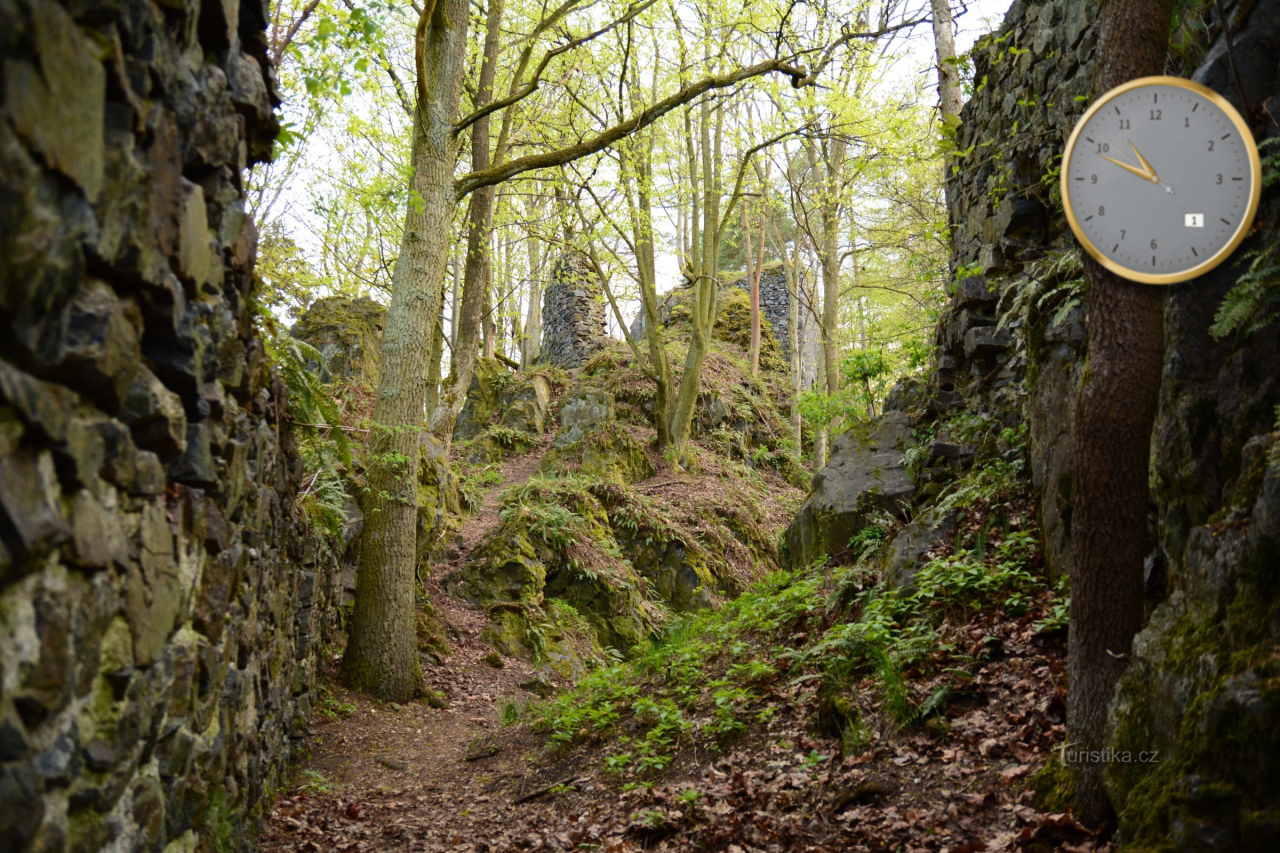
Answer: h=10 m=48 s=51
